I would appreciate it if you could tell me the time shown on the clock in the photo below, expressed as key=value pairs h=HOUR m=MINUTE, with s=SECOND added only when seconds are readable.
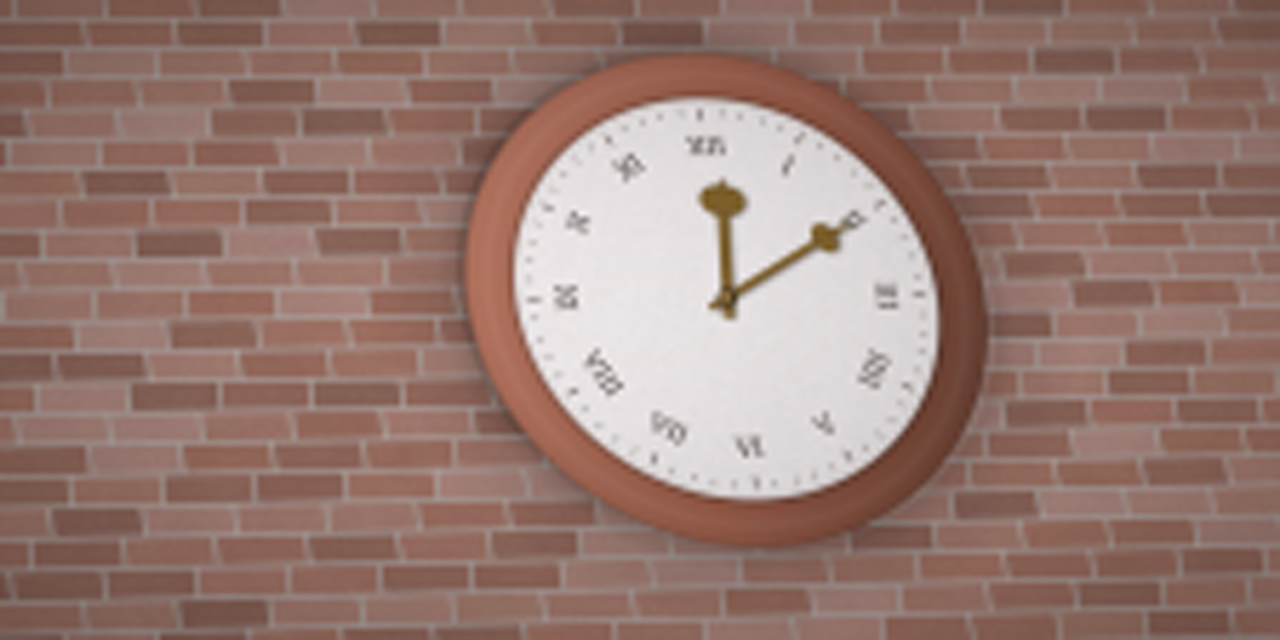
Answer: h=12 m=10
